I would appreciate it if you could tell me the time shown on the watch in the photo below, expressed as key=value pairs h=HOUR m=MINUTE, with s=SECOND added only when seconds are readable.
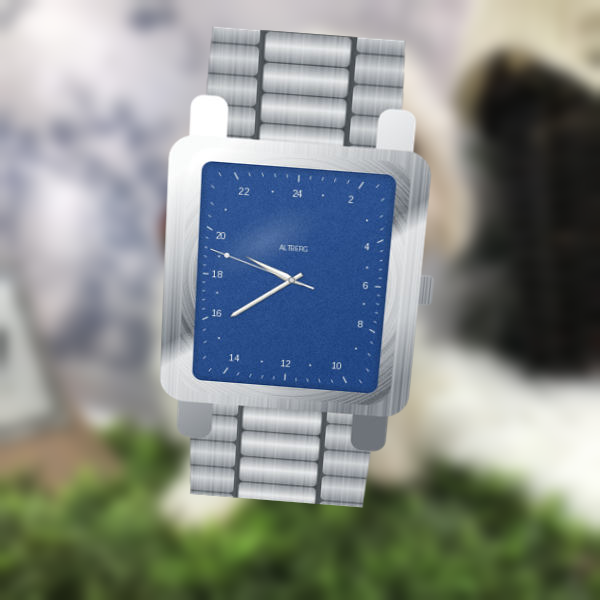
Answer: h=19 m=38 s=48
